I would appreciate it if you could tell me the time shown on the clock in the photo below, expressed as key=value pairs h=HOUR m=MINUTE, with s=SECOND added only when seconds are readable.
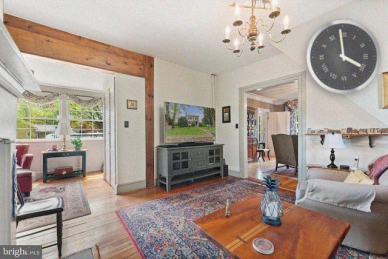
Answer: h=3 m=59
